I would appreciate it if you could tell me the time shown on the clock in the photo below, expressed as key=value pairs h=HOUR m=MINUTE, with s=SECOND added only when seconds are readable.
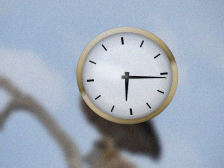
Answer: h=6 m=16
